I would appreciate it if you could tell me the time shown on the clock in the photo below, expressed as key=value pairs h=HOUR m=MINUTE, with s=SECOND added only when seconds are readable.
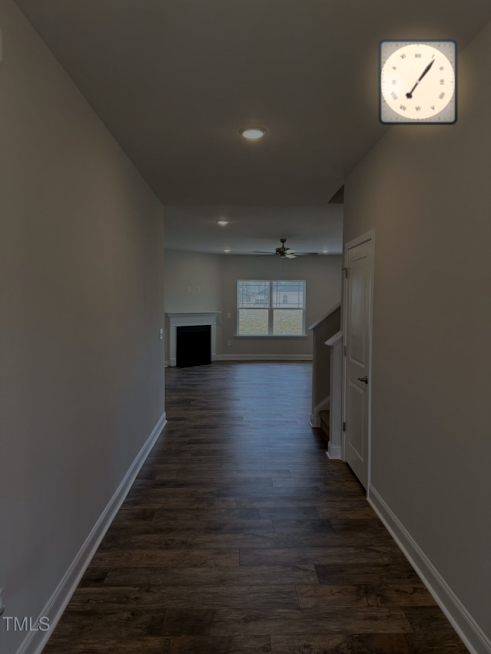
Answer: h=7 m=6
